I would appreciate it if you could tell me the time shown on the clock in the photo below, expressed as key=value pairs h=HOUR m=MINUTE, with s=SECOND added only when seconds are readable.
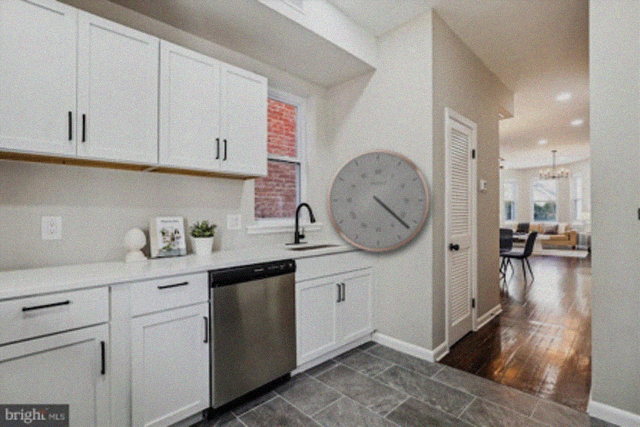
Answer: h=4 m=22
